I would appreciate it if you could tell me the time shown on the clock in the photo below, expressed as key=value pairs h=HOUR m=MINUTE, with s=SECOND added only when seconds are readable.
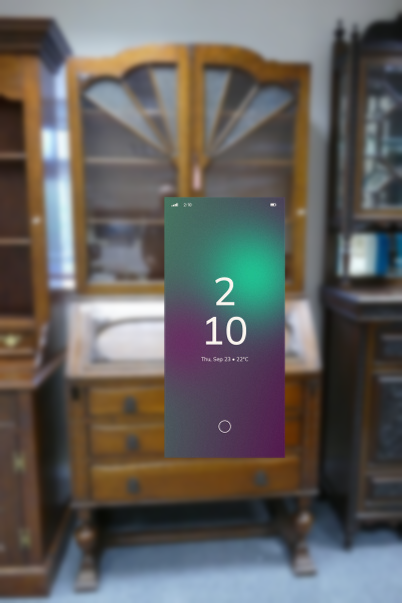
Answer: h=2 m=10
